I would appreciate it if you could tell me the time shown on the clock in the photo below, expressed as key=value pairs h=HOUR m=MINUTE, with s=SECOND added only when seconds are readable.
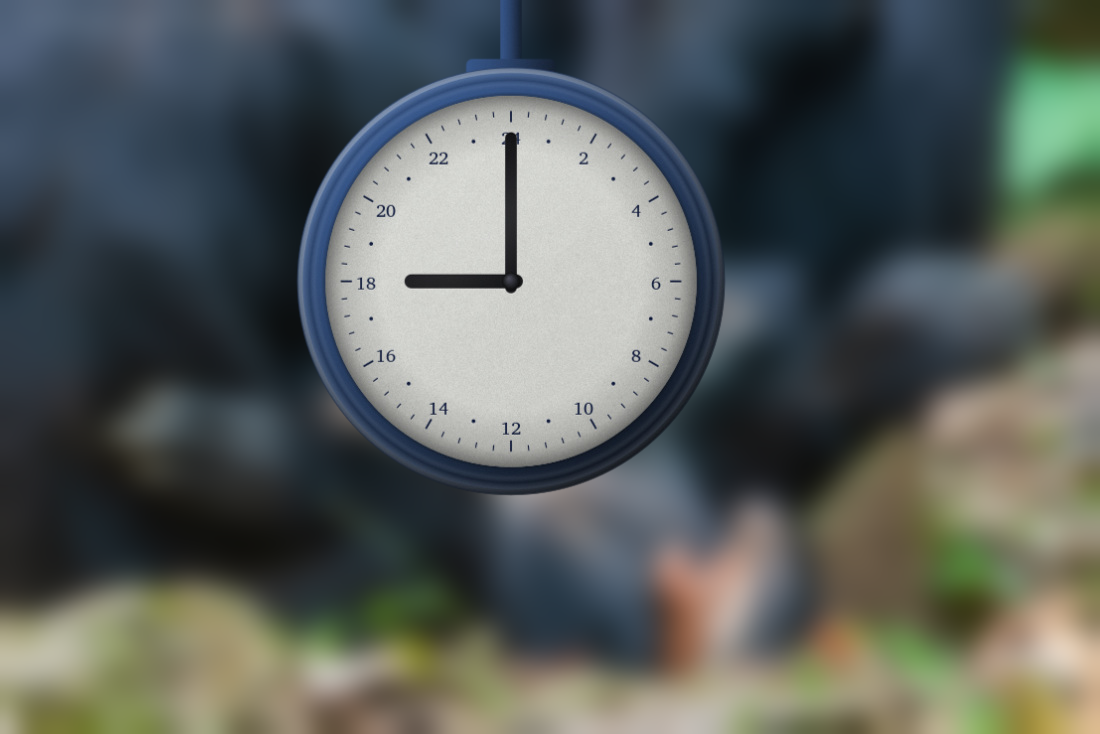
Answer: h=18 m=0
